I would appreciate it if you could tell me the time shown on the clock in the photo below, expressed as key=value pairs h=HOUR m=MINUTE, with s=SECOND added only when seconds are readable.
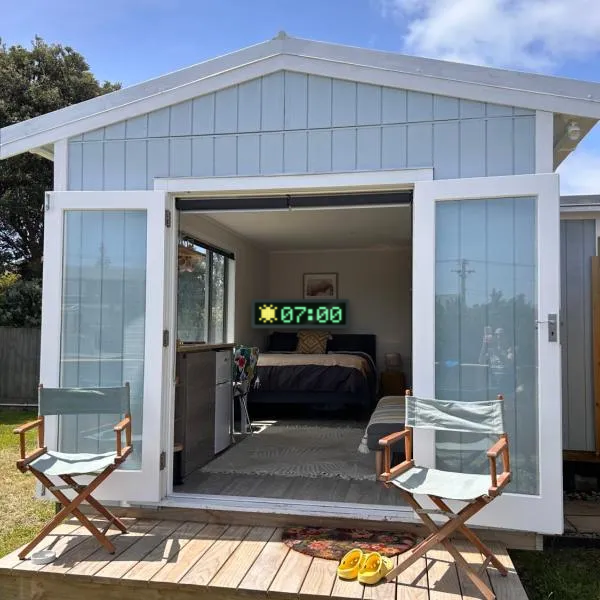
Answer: h=7 m=0
